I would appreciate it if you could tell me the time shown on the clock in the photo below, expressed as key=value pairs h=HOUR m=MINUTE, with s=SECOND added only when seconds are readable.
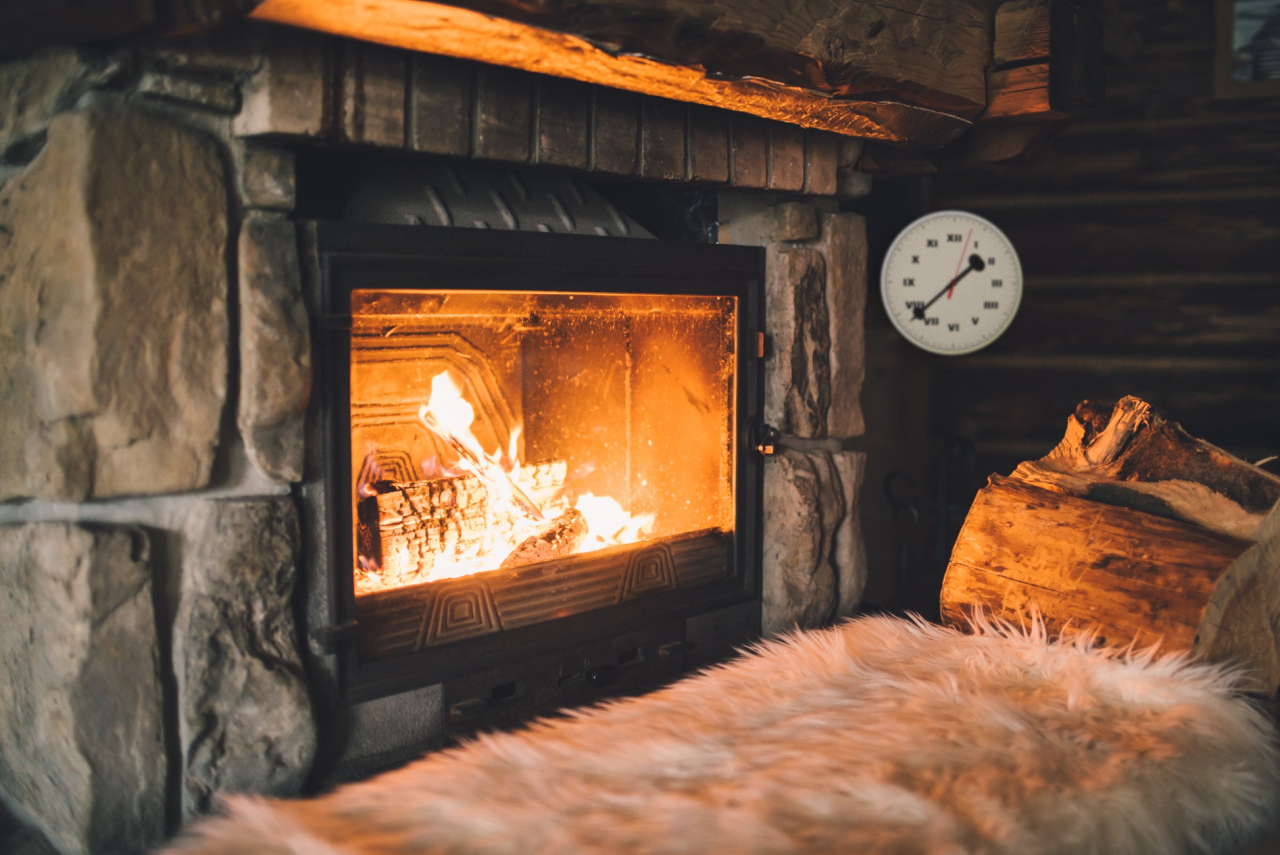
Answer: h=1 m=38 s=3
